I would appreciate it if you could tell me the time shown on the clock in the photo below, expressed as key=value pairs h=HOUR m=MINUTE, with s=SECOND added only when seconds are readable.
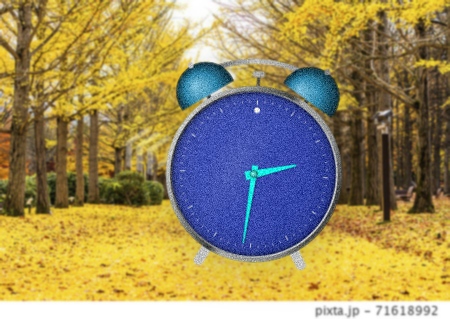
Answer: h=2 m=31
